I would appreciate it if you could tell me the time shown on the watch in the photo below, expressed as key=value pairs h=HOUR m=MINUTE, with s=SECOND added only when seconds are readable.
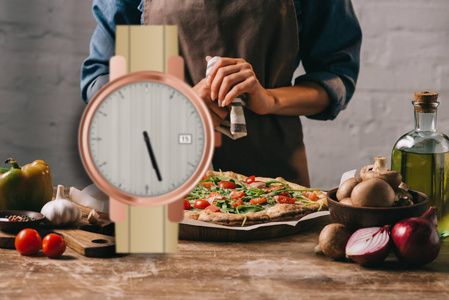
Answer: h=5 m=27
